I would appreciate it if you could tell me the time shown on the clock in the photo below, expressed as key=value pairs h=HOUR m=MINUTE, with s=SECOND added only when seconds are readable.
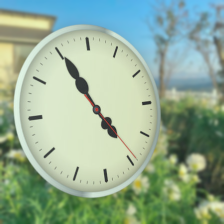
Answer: h=4 m=55 s=24
